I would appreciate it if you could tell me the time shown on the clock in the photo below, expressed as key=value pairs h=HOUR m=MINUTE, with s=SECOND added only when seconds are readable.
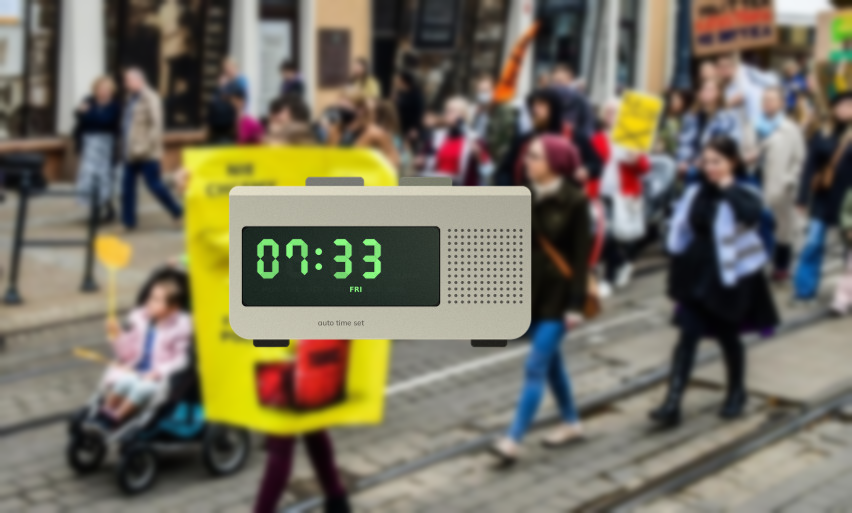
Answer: h=7 m=33
